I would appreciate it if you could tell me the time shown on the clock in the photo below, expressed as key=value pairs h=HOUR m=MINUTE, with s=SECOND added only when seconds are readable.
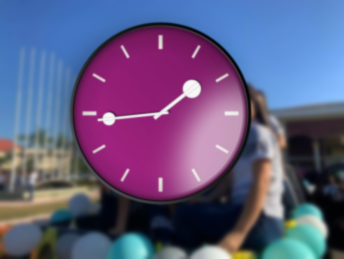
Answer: h=1 m=44
